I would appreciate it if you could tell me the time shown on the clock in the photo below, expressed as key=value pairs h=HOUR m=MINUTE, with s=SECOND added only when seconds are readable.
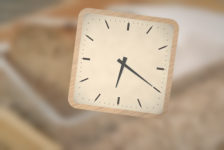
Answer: h=6 m=20
